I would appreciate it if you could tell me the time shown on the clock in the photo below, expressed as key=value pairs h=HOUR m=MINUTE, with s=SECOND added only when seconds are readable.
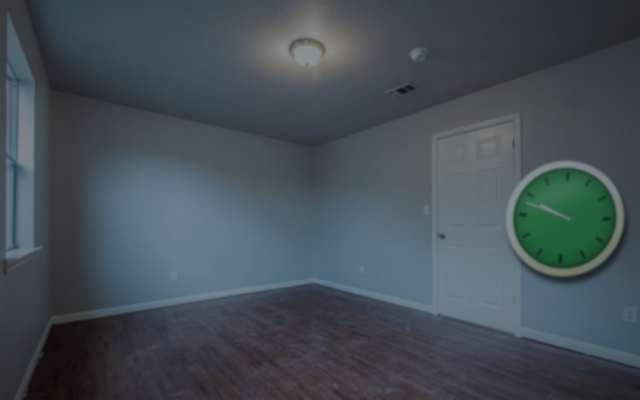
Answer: h=9 m=48
